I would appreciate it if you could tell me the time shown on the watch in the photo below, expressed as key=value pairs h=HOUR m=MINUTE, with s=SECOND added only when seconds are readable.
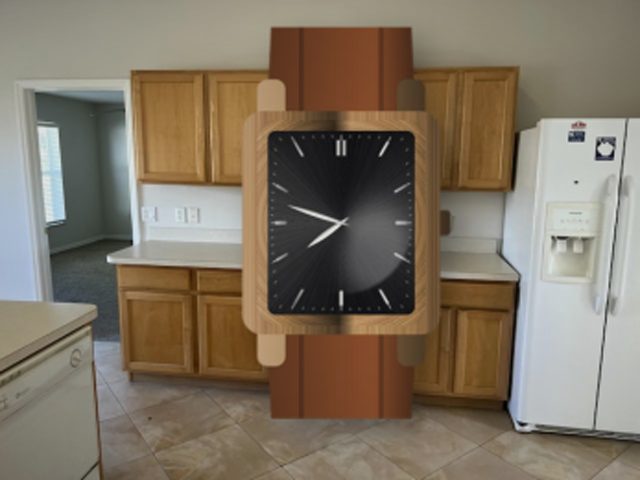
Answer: h=7 m=48
